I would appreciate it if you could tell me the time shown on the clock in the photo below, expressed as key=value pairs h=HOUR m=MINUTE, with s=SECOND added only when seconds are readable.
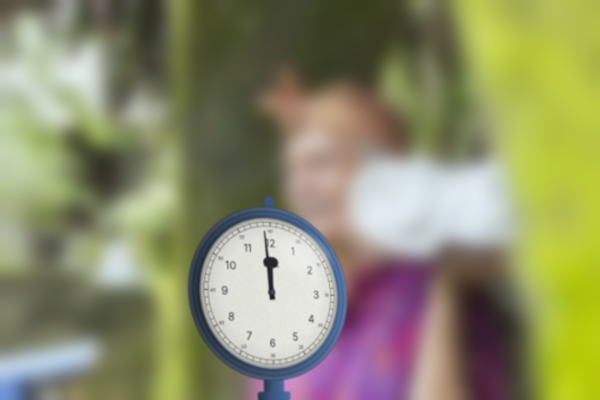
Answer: h=11 m=59
